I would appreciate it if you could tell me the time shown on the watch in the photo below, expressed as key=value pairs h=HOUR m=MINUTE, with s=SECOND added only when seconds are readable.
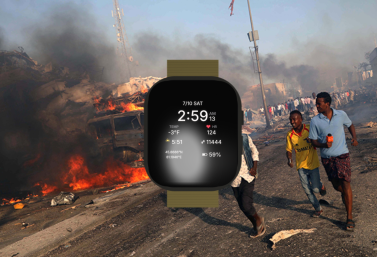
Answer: h=2 m=59
